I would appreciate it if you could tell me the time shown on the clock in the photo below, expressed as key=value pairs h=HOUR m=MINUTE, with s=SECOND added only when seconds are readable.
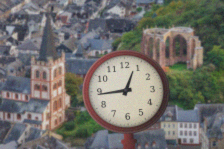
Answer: h=12 m=44
